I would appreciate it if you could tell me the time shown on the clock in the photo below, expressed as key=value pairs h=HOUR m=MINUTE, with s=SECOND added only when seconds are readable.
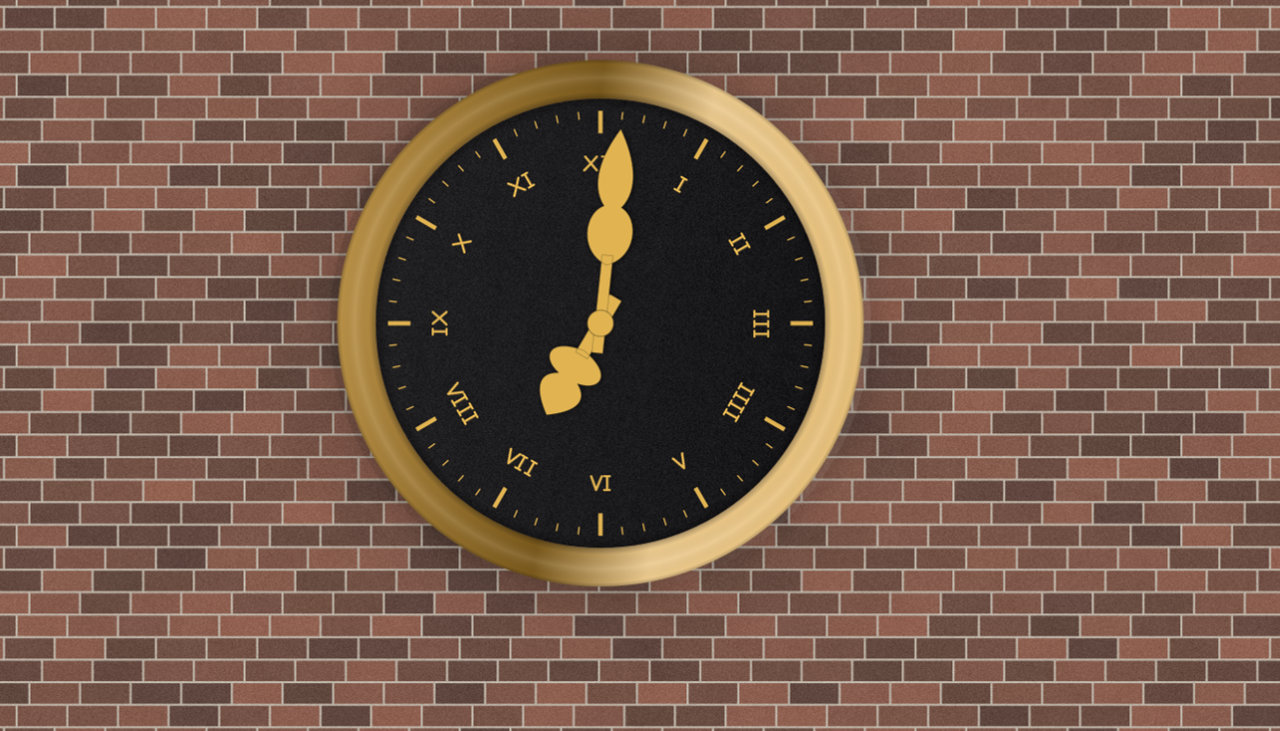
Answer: h=7 m=1
